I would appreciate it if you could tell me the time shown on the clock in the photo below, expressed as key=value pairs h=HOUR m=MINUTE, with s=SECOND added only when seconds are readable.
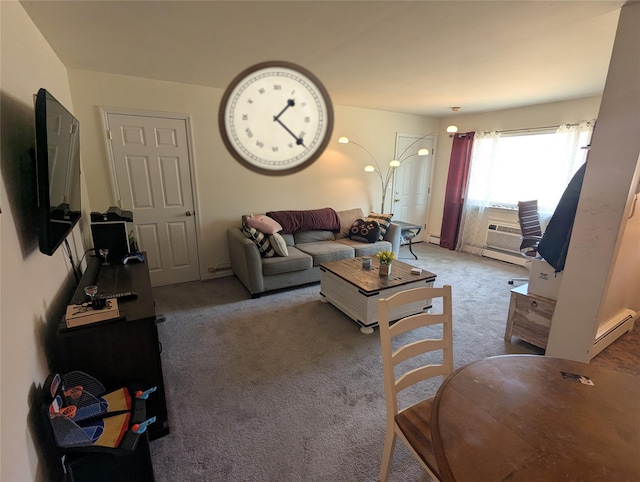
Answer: h=1 m=22
